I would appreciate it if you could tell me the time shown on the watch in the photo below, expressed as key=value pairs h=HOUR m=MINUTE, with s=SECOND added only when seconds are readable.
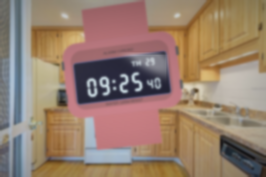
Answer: h=9 m=25
